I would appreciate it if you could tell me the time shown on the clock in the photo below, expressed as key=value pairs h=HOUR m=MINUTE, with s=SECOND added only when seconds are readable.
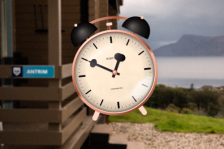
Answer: h=12 m=50
